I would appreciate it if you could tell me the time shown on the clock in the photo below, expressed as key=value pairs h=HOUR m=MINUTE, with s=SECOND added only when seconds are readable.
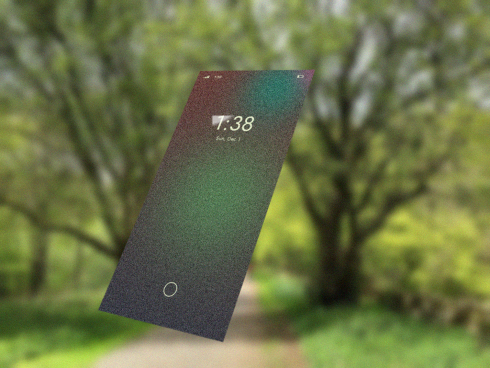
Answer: h=1 m=38
